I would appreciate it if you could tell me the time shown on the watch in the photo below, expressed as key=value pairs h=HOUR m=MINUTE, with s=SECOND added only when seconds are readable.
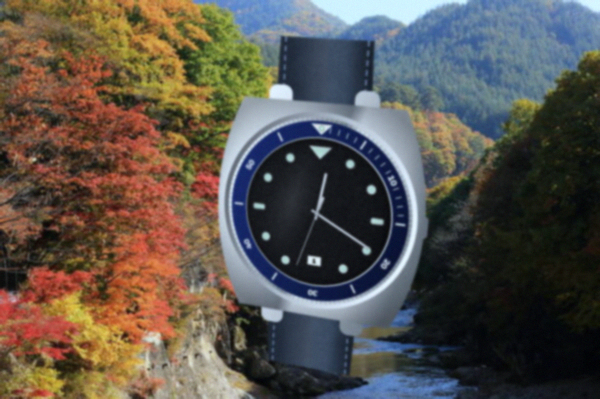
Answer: h=12 m=19 s=33
